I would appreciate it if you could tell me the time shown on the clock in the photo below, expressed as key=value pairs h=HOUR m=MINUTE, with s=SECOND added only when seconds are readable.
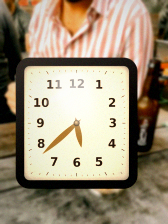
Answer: h=5 m=38
